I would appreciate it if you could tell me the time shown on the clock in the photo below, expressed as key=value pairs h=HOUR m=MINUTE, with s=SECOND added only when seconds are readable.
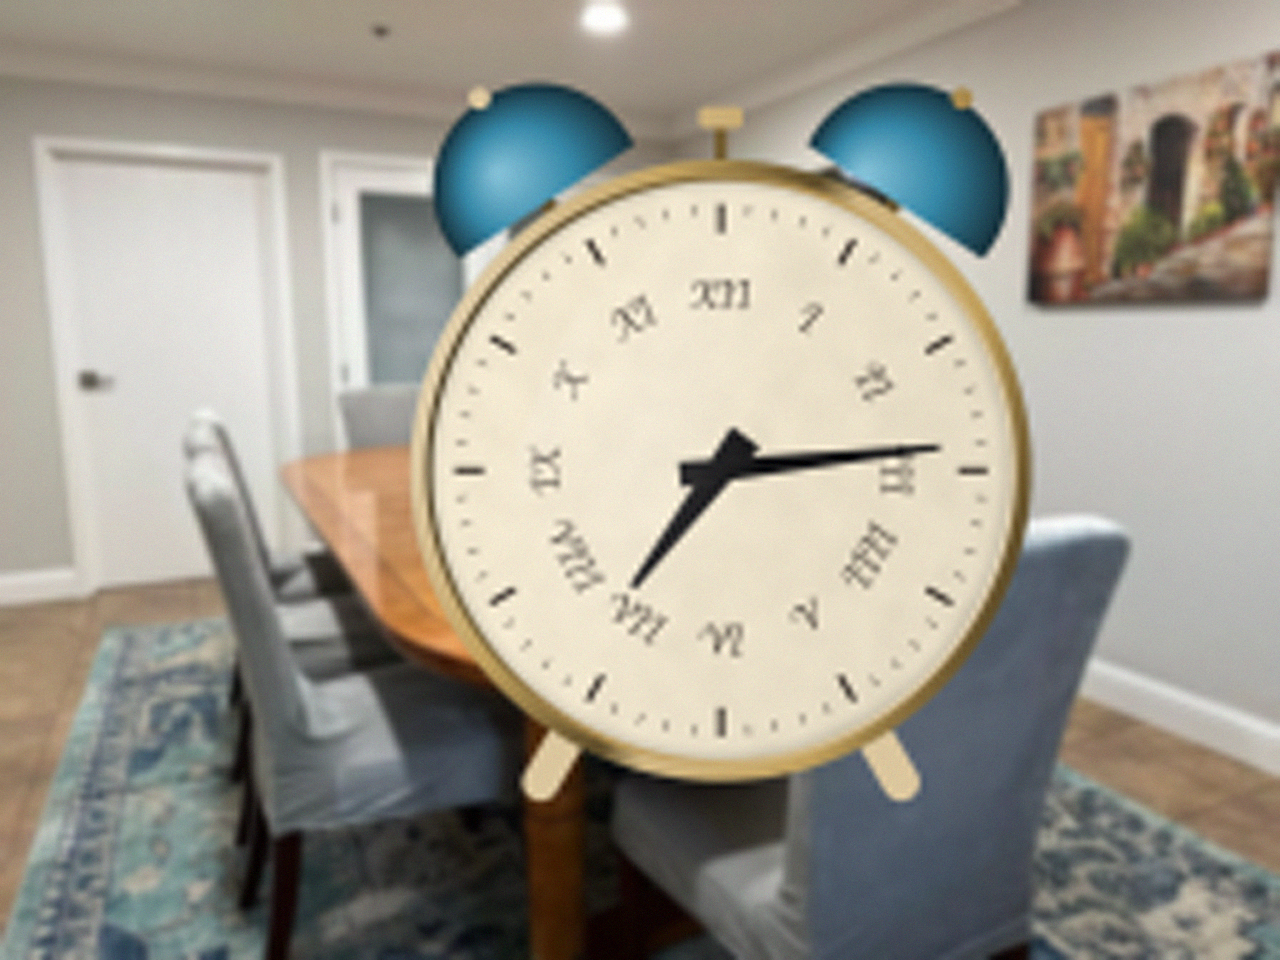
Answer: h=7 m=14
